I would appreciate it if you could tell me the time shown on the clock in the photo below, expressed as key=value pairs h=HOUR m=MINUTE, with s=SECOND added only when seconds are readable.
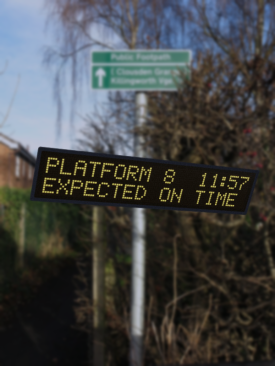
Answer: h=11 m=57
